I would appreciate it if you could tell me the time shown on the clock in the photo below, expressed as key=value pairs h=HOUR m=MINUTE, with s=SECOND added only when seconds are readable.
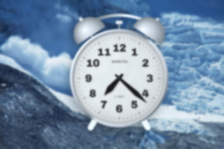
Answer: h=7 m=22
